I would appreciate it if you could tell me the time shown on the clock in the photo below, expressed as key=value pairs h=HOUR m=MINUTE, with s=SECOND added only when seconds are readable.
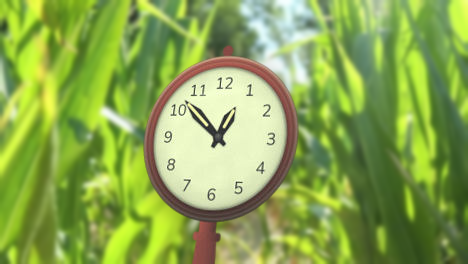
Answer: h=12 m=52
